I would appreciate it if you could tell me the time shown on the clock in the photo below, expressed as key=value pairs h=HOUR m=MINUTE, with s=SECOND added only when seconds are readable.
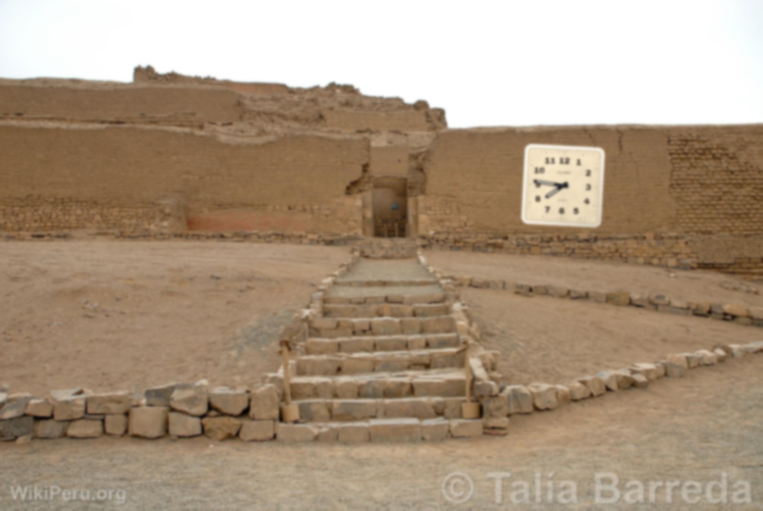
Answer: h=7 m=46
